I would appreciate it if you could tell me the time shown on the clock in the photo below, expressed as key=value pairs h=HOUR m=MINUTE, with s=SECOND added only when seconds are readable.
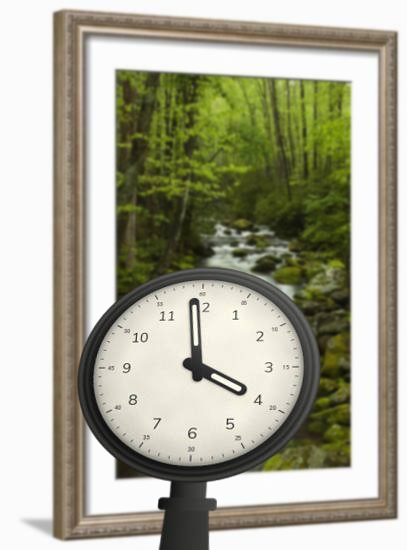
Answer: h=3 m=59
